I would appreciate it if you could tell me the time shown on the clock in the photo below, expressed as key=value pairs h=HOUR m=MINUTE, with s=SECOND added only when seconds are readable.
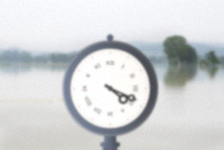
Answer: h=4 m=19
